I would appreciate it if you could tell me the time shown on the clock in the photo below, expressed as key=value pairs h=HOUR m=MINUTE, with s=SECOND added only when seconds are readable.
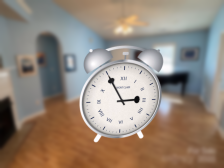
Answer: h=2 m=55
